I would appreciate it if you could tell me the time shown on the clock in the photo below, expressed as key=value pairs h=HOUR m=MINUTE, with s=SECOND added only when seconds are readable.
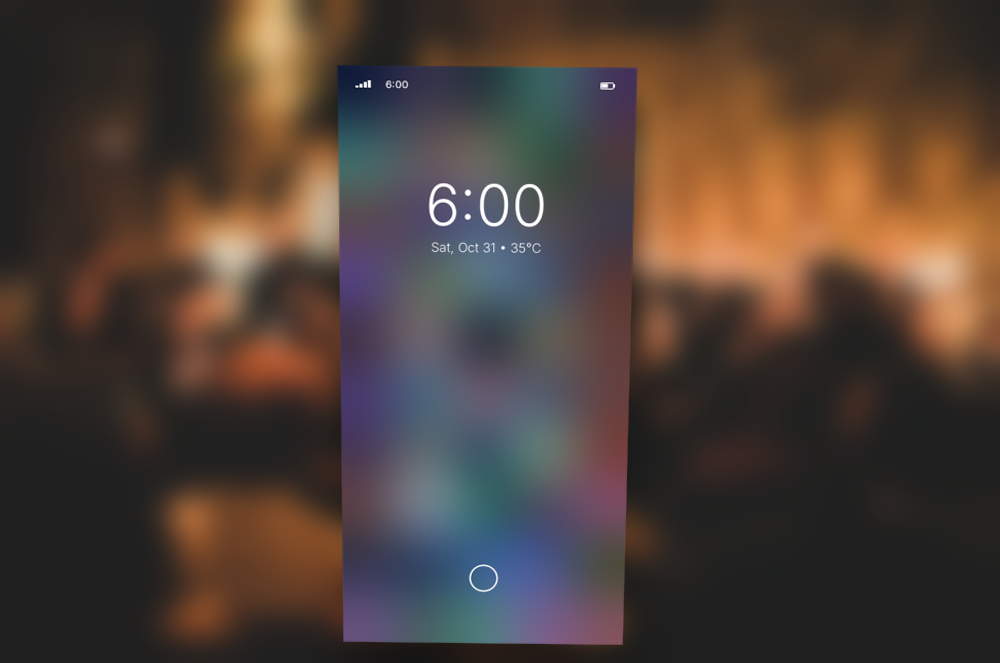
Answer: h=6 m=0
